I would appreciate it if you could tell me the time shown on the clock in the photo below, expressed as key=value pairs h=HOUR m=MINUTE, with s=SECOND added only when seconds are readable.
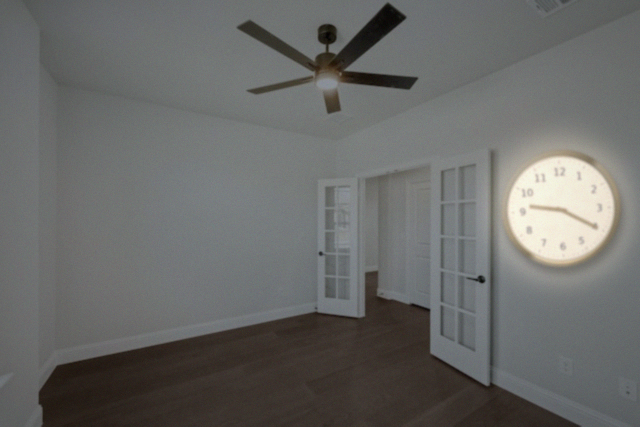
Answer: h=9 m=20
